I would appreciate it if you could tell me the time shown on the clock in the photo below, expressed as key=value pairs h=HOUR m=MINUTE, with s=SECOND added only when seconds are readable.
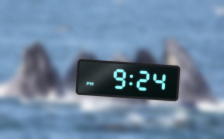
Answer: h=9 m=24
